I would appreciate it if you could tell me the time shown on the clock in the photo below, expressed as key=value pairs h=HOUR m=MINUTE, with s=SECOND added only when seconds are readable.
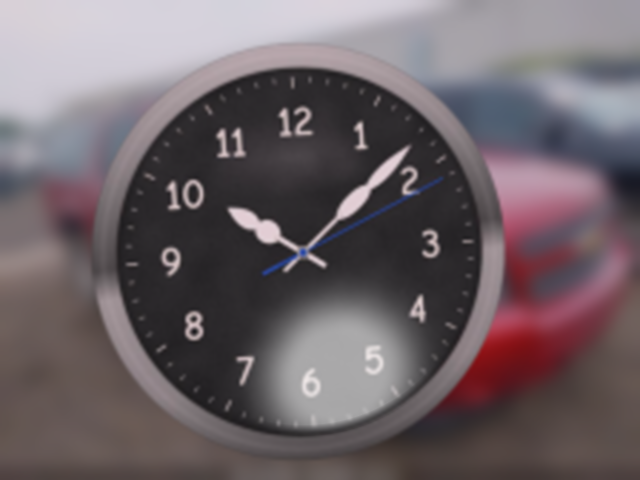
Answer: h=10 m=8 s=11
